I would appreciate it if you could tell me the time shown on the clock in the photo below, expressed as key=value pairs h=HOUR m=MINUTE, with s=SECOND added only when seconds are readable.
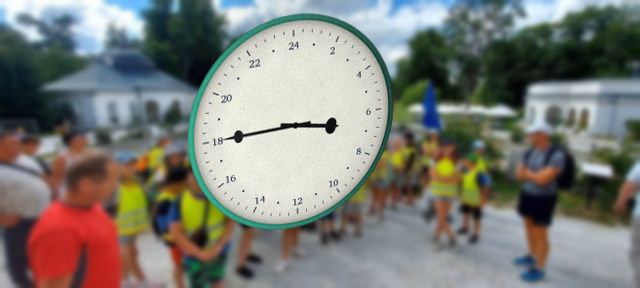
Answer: h=6 m=45
